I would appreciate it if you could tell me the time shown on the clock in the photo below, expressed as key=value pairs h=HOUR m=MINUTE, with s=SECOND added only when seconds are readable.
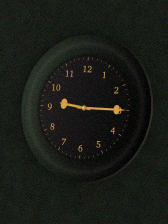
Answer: h=9 m=15
